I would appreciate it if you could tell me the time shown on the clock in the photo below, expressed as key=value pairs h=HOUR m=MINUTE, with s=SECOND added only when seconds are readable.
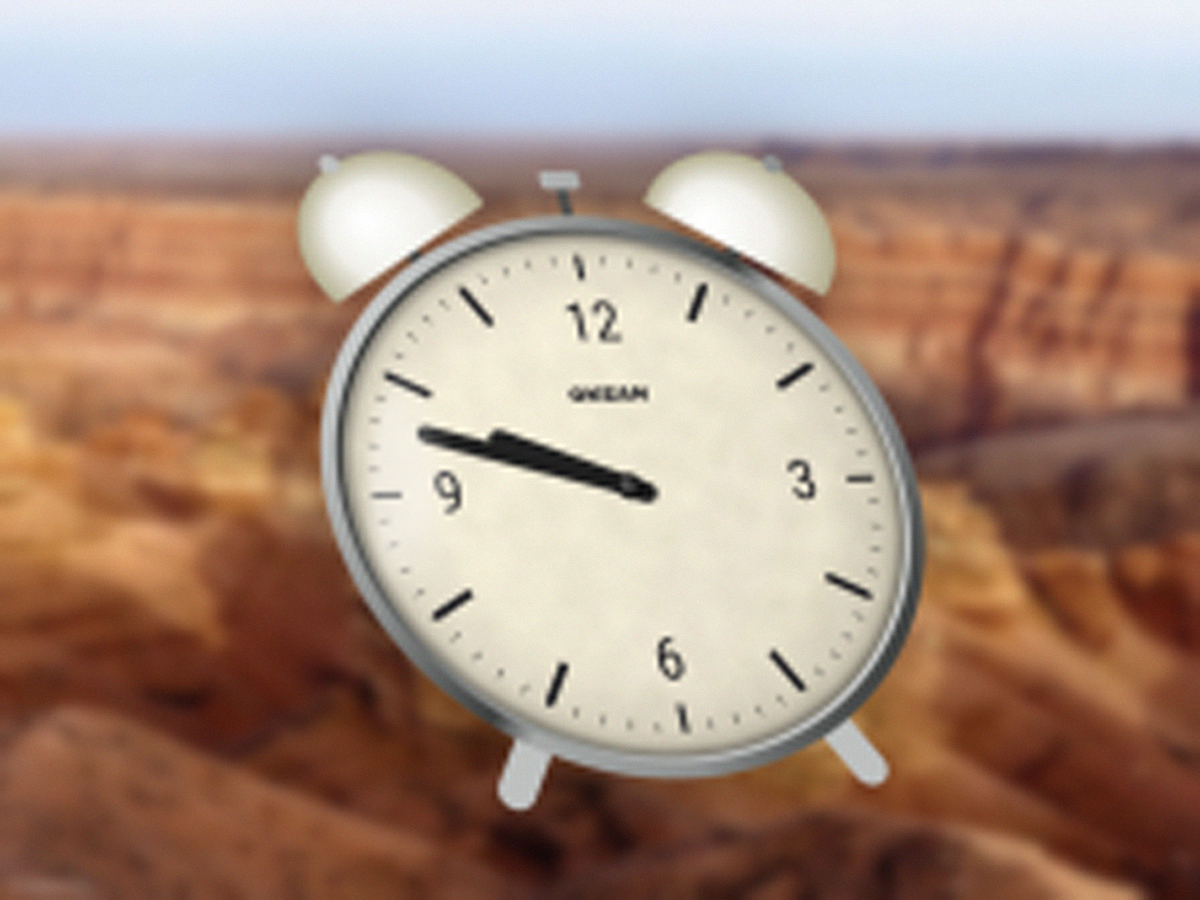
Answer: h=9 m=48
